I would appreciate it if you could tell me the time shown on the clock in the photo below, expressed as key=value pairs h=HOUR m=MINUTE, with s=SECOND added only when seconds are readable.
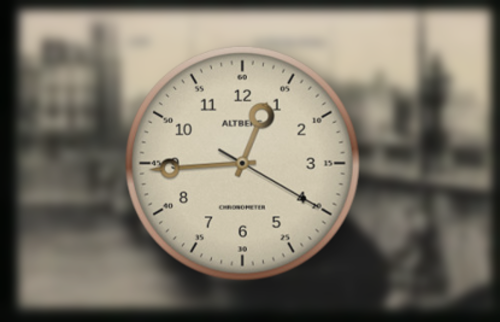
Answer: h=12 m=44 s=20
